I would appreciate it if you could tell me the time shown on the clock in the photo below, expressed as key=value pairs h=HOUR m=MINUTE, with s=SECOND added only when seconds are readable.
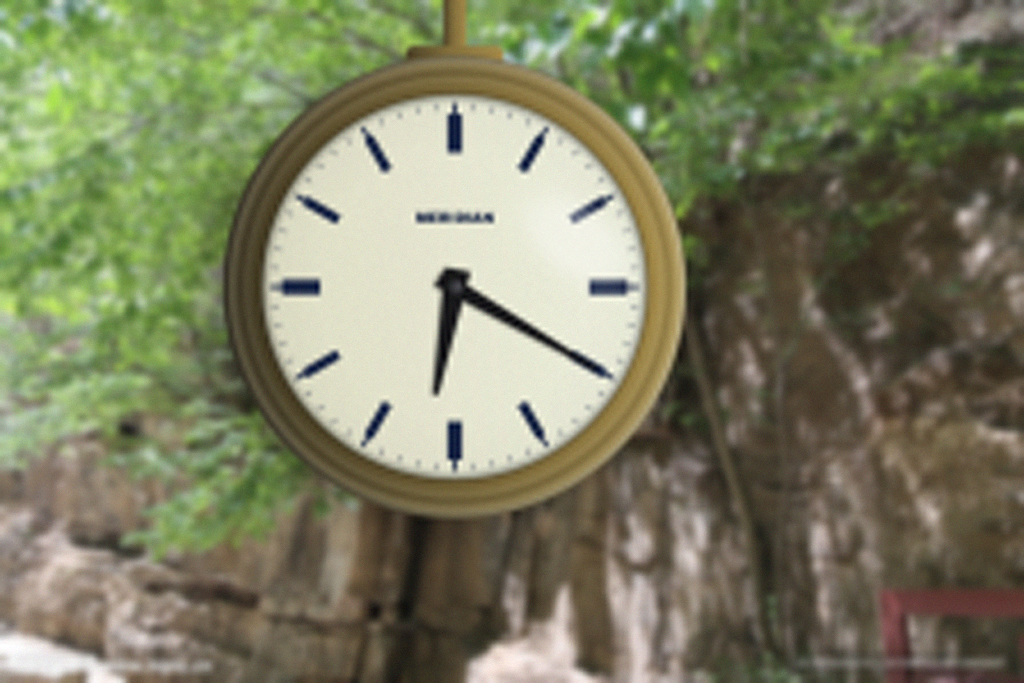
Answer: h=6 m=20
